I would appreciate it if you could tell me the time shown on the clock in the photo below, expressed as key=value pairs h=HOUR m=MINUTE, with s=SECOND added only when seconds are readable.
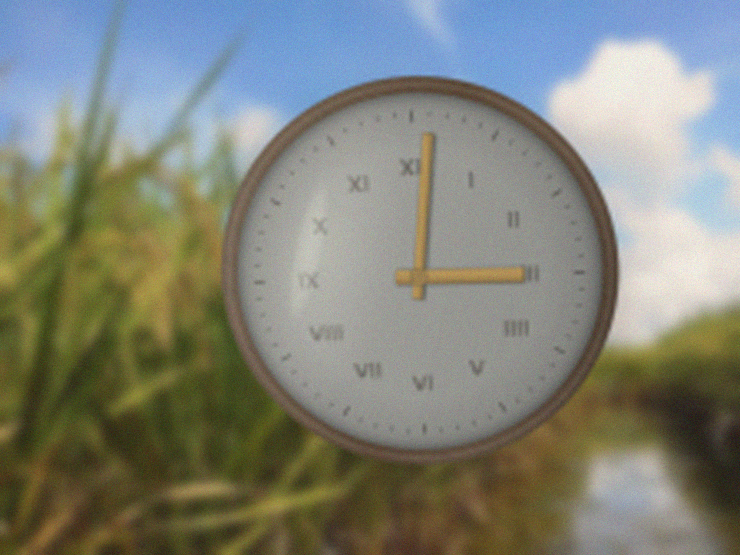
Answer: h=3 m=1
